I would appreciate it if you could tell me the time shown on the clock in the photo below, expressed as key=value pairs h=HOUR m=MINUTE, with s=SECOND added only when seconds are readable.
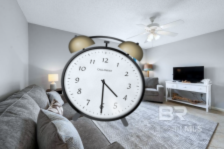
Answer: h=4 m=30
